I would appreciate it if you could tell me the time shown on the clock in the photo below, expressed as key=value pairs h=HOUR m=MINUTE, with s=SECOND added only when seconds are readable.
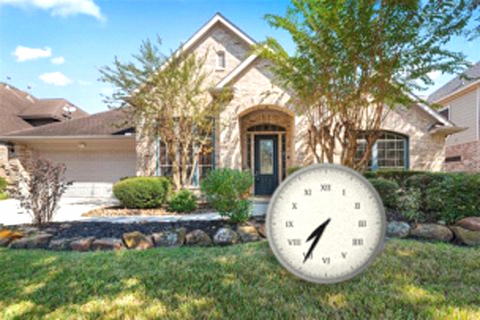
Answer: h=7 m=35
